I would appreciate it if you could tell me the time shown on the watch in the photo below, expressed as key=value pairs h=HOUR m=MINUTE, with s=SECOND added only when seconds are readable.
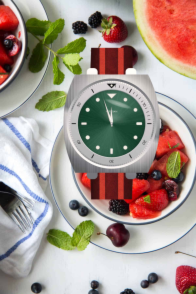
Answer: h=11 m=57
